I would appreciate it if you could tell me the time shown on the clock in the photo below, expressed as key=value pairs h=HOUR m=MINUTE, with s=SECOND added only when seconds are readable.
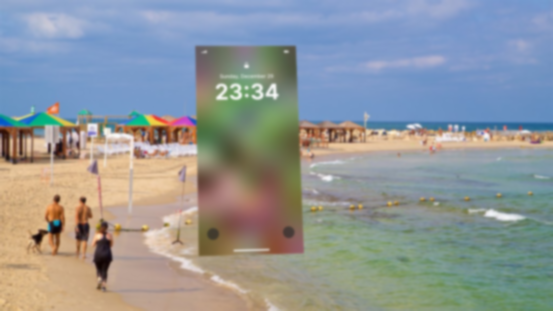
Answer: h=23 m=34
